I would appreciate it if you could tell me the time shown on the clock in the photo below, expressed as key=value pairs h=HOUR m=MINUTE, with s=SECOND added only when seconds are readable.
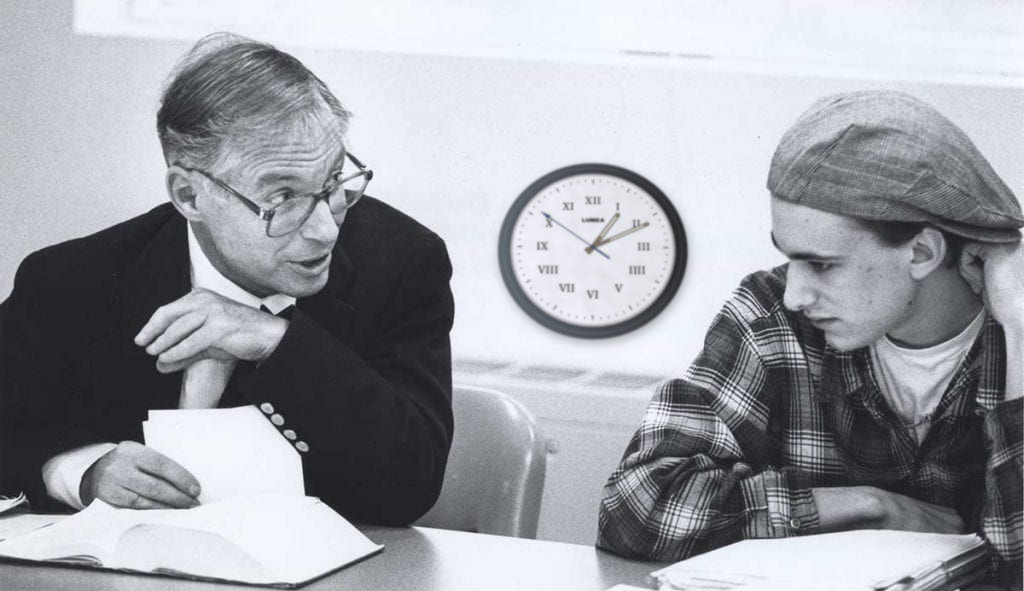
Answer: h=1 m=10 s=51
